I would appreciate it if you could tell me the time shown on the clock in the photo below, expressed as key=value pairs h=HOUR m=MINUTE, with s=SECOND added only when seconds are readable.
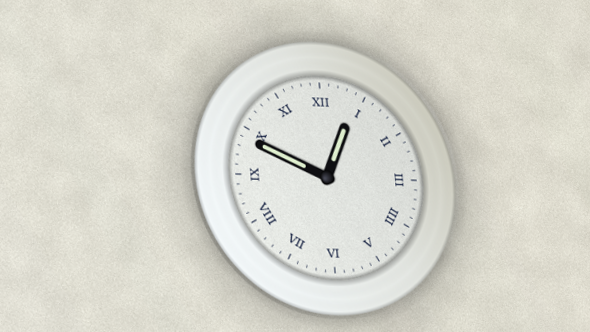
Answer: h=12 m=49
